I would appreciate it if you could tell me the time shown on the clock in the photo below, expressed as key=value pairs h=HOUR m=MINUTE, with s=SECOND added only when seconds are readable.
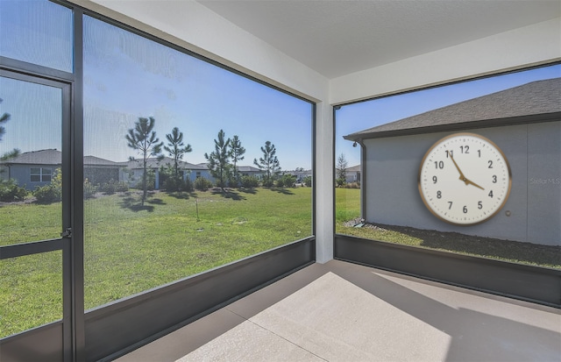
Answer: h=3 m=55
